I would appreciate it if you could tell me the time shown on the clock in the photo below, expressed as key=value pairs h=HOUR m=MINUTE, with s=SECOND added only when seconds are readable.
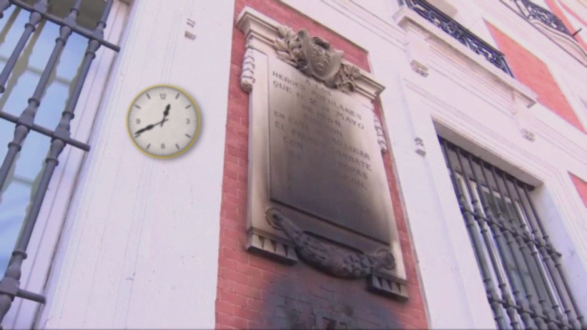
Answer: h=12 m=41
